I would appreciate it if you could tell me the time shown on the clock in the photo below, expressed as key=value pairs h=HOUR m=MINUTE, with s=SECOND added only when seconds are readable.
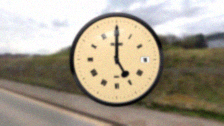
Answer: h=5 m=0
